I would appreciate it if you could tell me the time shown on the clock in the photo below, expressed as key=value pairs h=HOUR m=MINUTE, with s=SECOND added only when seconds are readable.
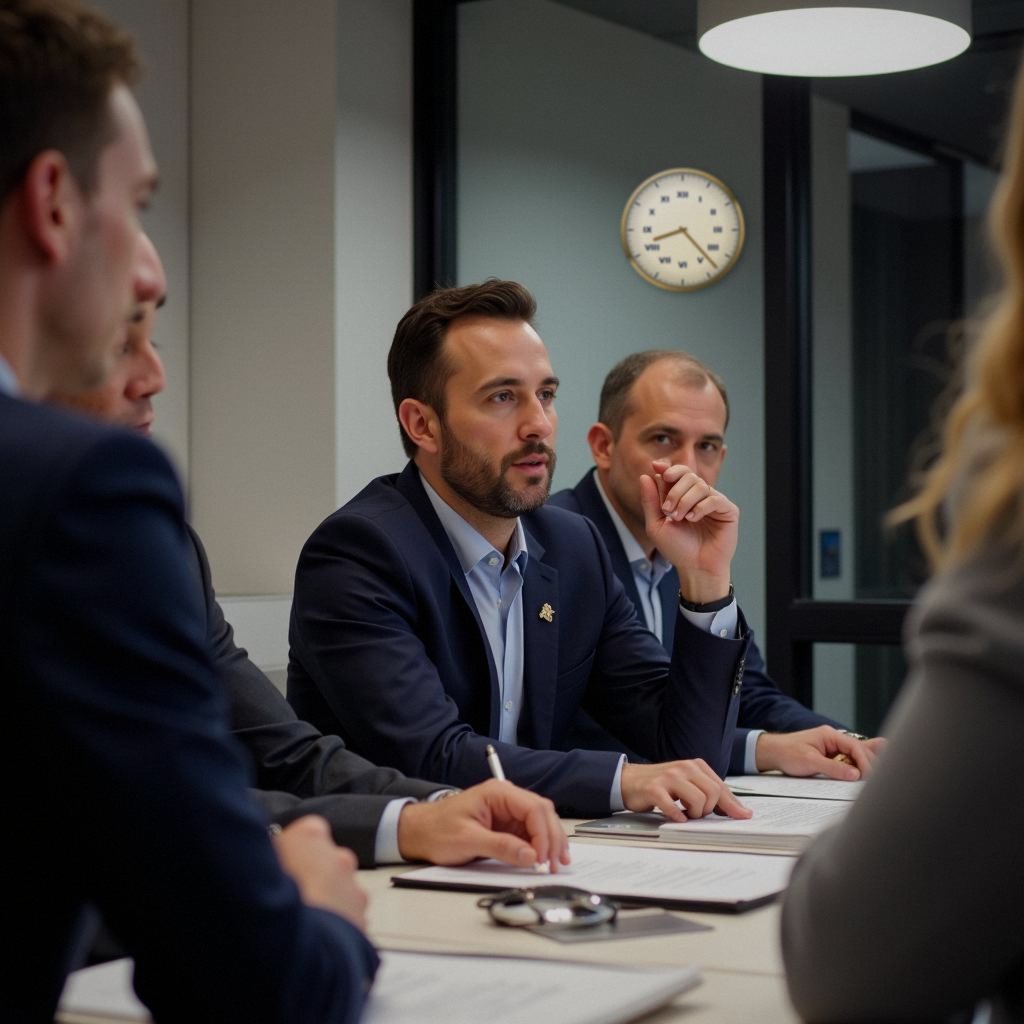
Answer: h=8 m=23
